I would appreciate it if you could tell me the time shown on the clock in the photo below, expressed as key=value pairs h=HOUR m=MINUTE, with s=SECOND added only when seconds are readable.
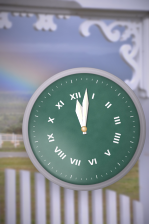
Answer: h=12 m=3
